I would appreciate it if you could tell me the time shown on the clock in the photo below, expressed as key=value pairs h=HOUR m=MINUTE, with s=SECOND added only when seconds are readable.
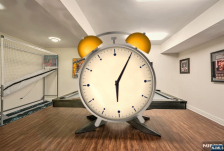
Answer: h=6 m=5
